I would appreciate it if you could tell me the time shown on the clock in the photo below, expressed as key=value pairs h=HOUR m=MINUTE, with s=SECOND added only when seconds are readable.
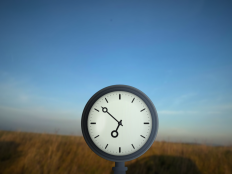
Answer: h=6 m=52
